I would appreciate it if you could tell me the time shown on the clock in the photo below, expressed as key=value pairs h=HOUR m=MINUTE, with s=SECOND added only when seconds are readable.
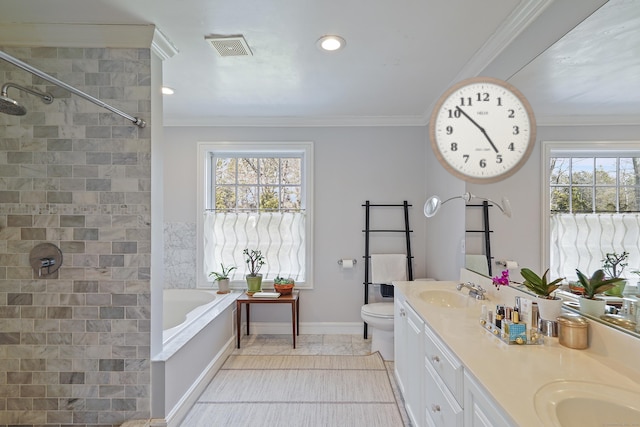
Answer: h=4 m=52
